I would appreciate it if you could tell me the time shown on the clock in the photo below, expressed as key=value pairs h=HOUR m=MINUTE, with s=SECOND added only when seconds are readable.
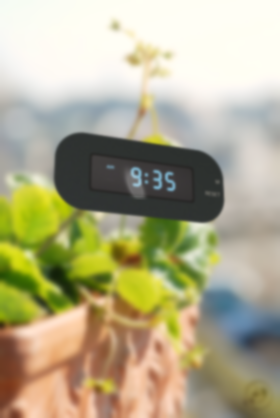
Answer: h=9 m=35
